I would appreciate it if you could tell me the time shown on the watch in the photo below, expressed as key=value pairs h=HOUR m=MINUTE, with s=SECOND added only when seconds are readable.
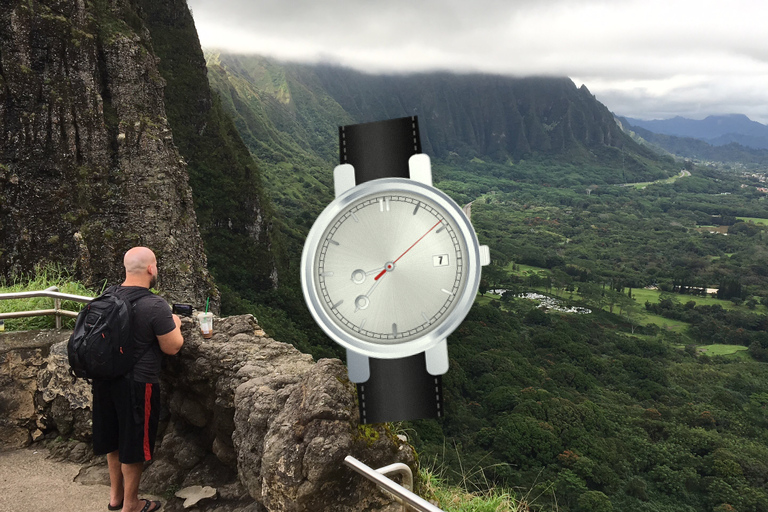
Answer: h=8 m=37 s=9
